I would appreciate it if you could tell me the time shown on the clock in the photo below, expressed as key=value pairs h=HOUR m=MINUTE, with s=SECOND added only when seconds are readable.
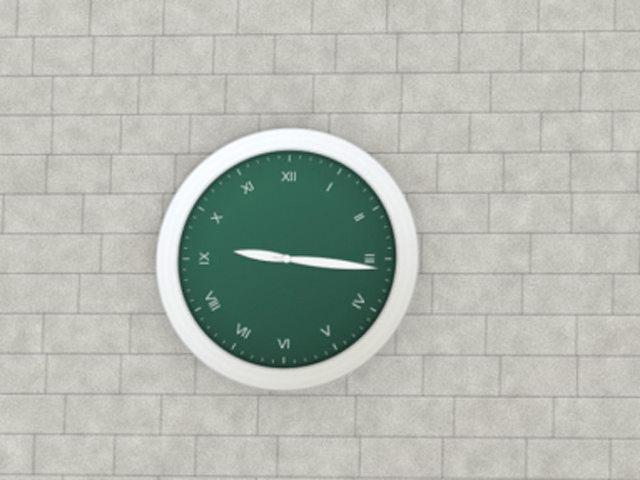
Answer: h=9 m=16
